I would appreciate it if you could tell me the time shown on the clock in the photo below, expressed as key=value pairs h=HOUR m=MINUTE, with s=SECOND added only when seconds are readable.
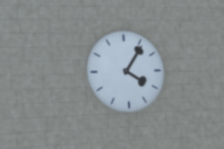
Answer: h=4 m=6
